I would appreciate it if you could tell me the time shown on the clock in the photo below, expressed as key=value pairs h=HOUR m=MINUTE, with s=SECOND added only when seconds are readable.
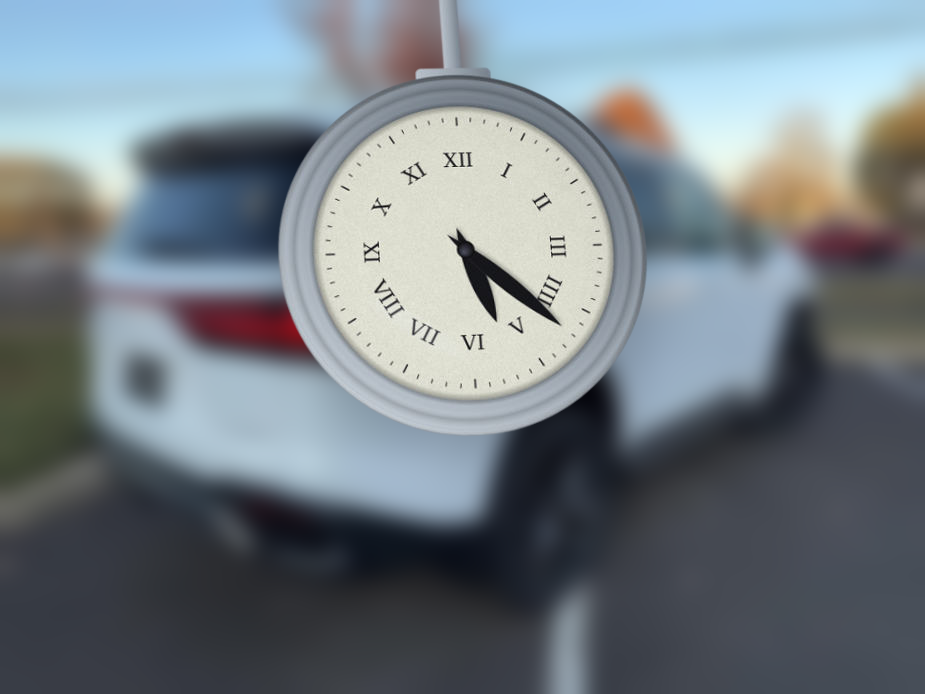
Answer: h=5 m=22
